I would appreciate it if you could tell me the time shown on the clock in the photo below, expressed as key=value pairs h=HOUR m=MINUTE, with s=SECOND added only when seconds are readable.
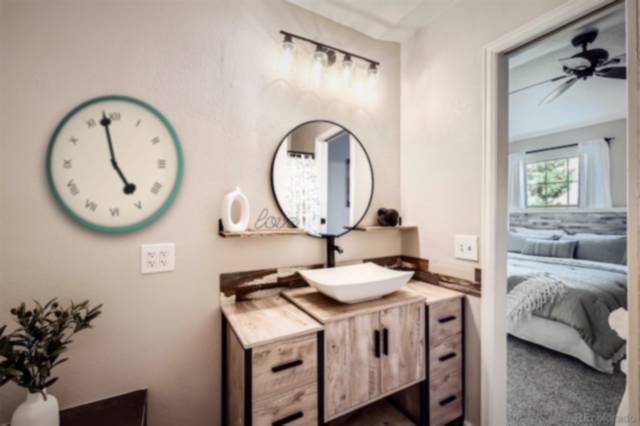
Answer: h=4 m=58
